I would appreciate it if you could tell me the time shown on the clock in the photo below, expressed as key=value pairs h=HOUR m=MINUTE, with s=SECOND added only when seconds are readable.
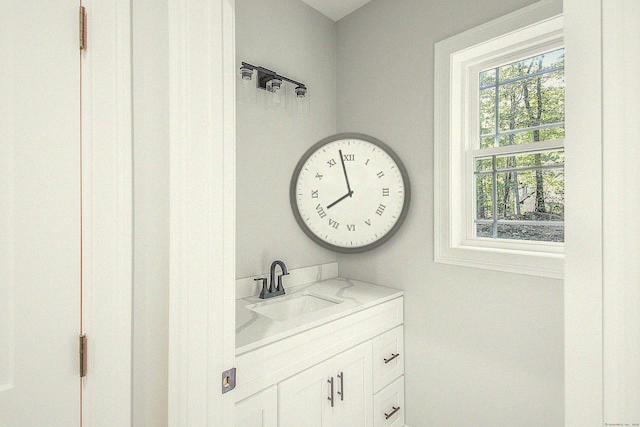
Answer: h=7 m=58
